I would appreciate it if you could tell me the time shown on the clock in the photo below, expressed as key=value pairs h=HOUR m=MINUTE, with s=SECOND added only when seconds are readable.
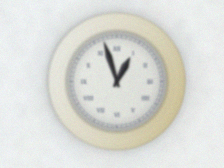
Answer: h=12 m=57
